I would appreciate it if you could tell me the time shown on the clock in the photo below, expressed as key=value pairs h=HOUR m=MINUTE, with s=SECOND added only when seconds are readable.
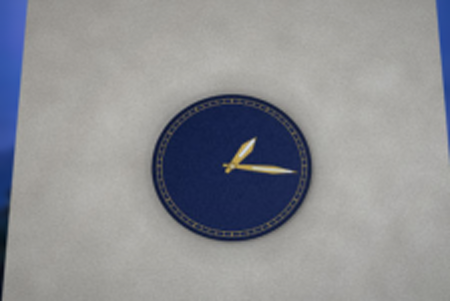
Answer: h=1 m=16
